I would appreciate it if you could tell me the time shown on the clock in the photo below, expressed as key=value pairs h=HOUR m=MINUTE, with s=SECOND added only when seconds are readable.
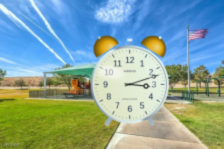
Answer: h=3 m=12
